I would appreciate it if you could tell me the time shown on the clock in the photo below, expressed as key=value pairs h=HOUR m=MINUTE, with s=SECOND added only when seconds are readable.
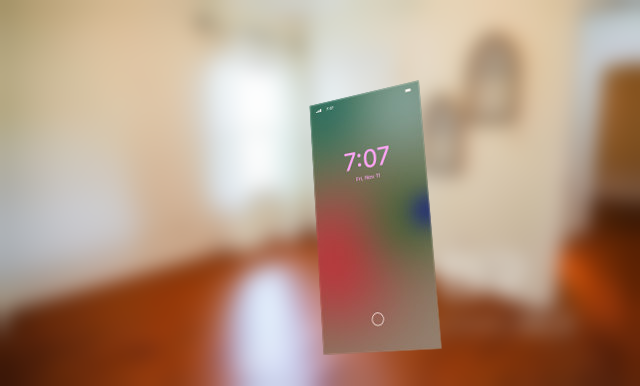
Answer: h=7 m=7
